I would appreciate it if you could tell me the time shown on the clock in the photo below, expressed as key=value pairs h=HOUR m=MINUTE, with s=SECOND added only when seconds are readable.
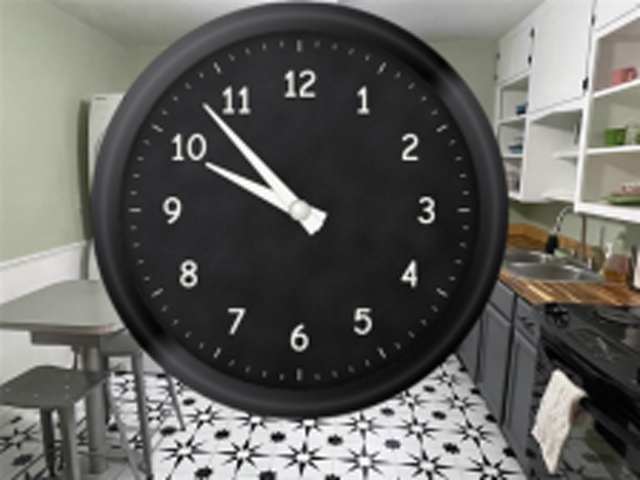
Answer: h=9 m=53
